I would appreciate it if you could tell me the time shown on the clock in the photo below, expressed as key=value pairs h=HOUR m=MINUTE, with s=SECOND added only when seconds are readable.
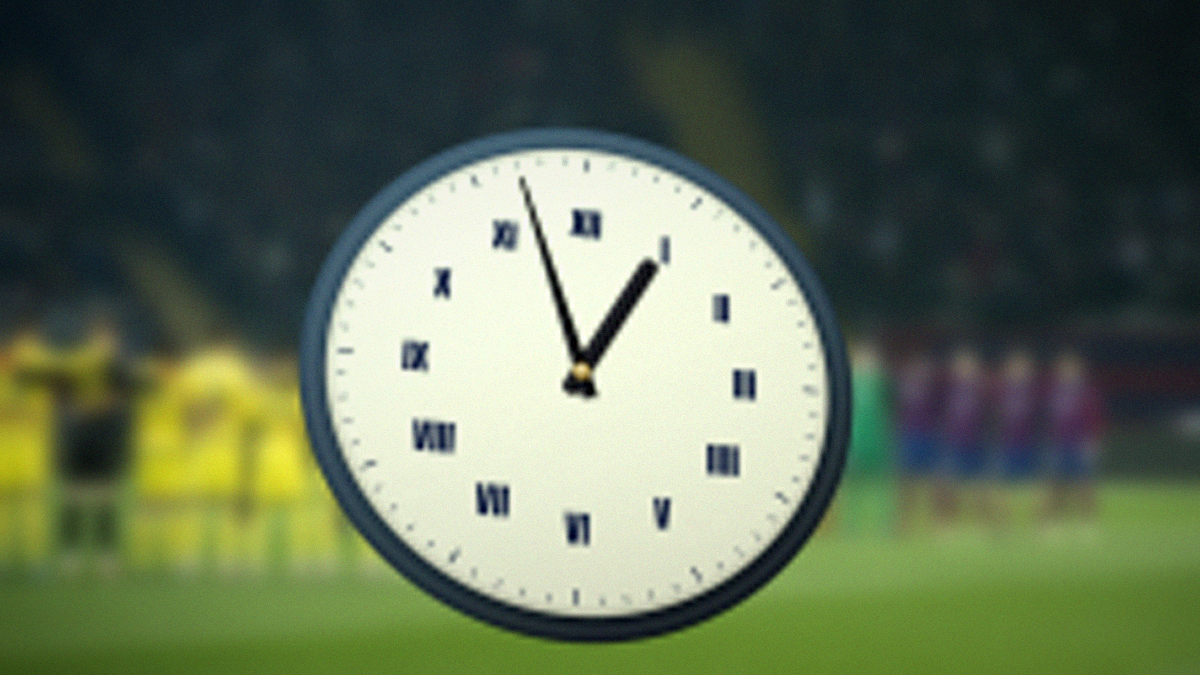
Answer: h=12 m=57
